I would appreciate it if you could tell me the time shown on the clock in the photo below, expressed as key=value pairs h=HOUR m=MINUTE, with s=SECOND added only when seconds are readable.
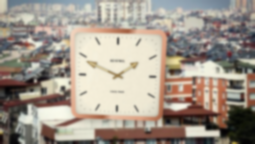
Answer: h=1 m=49
